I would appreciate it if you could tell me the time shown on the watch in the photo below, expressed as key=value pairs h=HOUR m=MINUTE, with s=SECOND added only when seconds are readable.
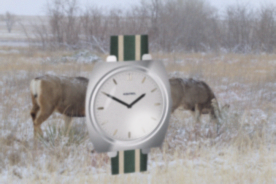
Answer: h=1 m=50
